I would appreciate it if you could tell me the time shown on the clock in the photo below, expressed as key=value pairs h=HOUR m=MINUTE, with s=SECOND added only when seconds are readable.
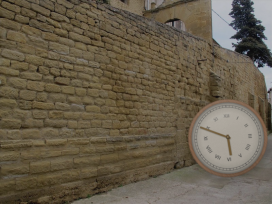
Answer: h=5 m=49
